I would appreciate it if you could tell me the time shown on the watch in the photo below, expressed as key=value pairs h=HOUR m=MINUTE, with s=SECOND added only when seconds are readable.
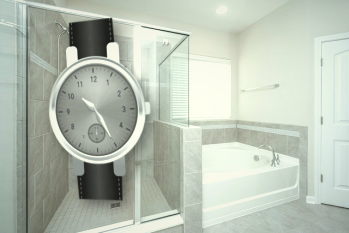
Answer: h=10 m=25
